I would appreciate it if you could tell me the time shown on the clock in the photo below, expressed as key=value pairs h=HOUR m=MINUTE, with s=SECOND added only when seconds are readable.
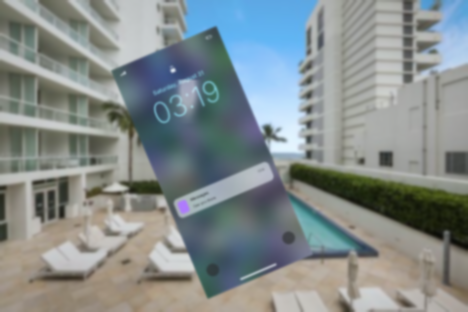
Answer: h=3 m=19
